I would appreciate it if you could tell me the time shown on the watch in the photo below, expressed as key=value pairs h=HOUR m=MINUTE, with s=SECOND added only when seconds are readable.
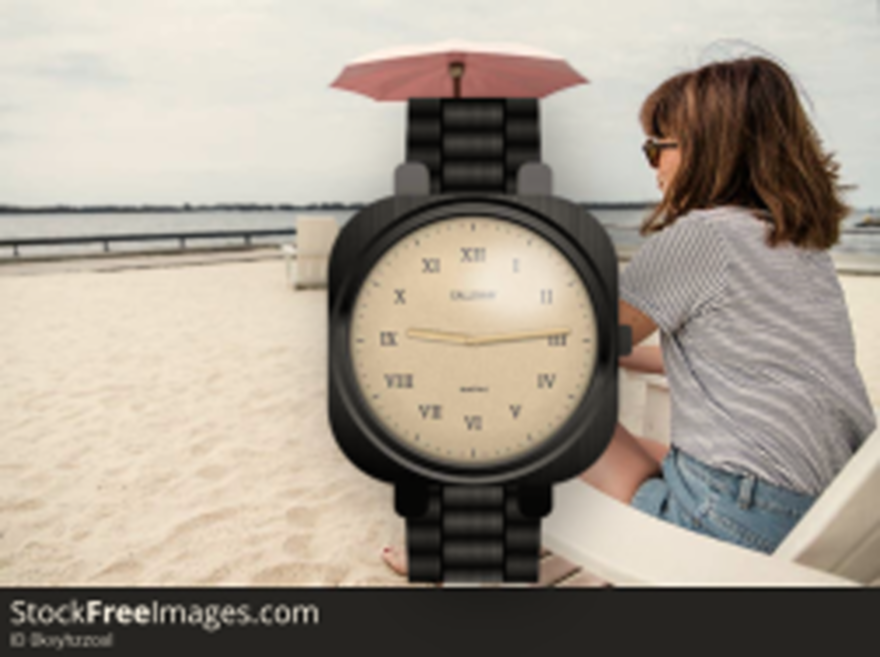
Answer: h=9 m=14
